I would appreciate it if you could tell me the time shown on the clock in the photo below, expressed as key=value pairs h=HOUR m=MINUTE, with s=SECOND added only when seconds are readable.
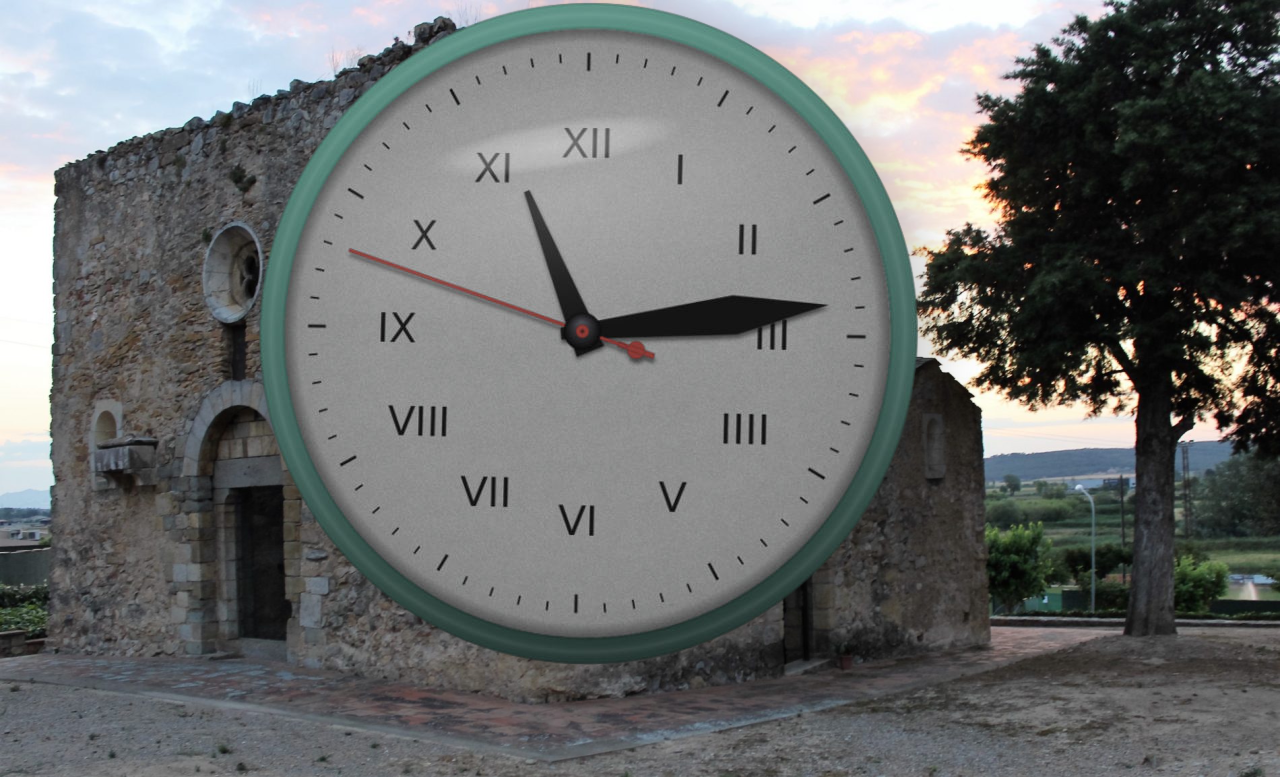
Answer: h=11 m=13 s=48
